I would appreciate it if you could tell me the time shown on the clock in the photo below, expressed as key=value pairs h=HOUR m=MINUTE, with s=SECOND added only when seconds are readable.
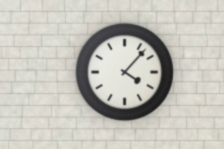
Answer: h=4 m=7
